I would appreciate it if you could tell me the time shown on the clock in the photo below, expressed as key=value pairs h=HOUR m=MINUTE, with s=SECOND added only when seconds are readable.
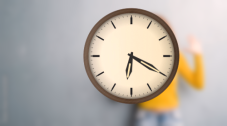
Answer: h=6 m=20
